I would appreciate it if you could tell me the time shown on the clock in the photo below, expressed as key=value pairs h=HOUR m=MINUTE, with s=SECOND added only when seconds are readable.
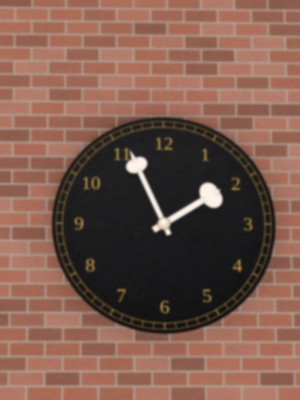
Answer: h=1 m=56
